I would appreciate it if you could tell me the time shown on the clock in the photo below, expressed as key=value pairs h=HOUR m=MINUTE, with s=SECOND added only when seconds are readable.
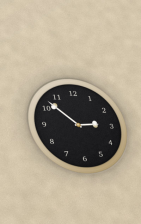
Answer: h=2 m=52
